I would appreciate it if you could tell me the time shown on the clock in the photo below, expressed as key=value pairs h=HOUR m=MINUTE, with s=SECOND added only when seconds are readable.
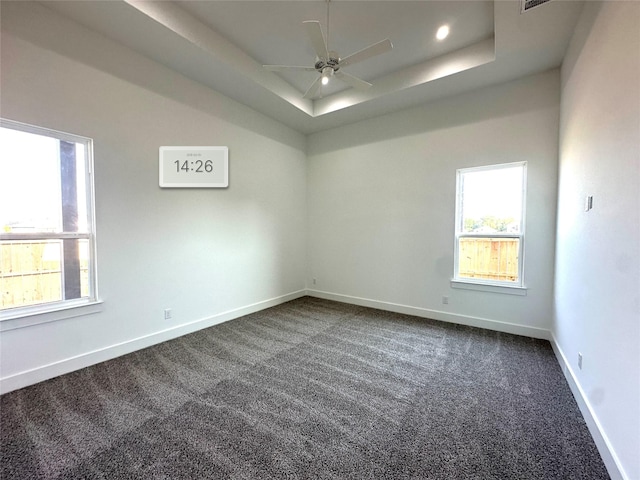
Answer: h=14 m=26
